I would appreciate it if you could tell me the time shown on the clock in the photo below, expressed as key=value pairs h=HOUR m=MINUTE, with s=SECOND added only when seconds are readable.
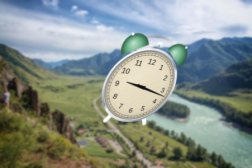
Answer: h=9 m=17
